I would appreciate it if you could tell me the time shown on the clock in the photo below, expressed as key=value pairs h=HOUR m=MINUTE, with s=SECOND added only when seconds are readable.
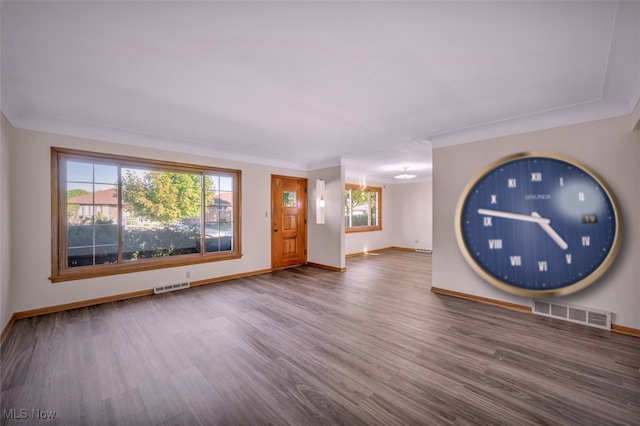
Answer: h=4 m=47
